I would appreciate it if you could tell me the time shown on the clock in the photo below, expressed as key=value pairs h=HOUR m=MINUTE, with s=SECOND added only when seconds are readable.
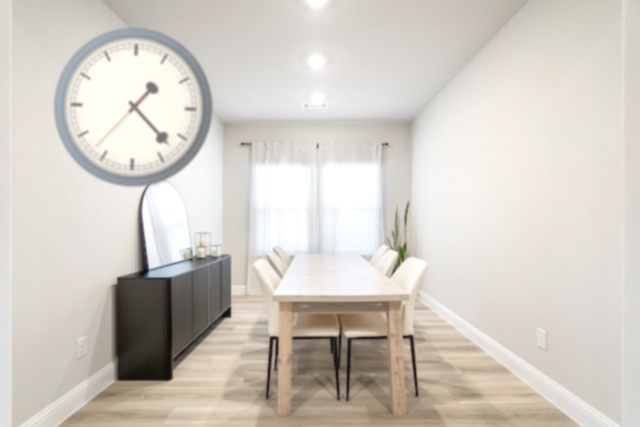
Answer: h=1 m=22 s=37
